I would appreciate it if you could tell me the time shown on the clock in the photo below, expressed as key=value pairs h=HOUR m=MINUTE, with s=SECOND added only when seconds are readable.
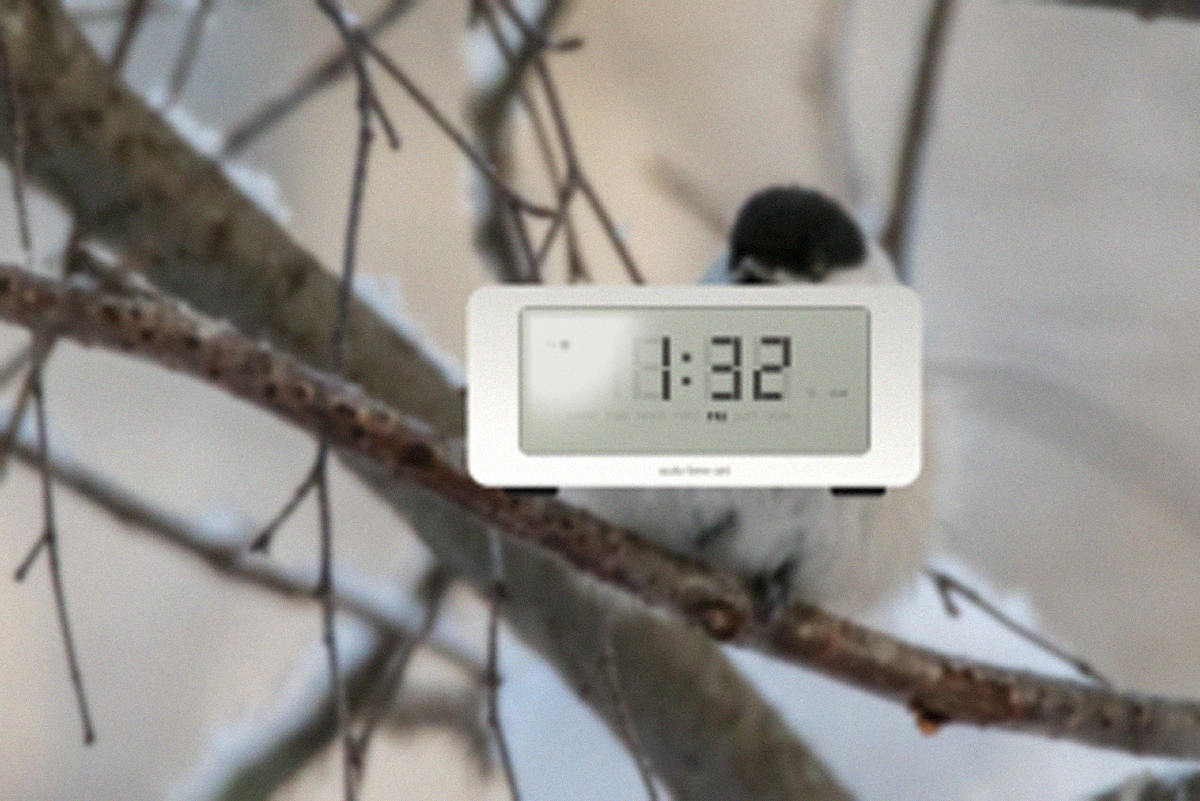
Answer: h=1 m=32
